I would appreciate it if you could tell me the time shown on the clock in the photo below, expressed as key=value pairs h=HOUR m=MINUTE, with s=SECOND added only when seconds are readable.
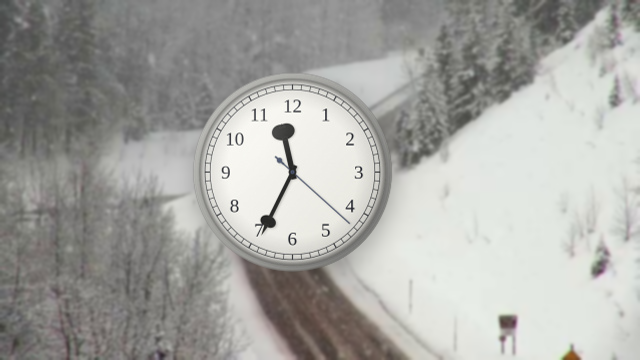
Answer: h=11 m=34 s=22
